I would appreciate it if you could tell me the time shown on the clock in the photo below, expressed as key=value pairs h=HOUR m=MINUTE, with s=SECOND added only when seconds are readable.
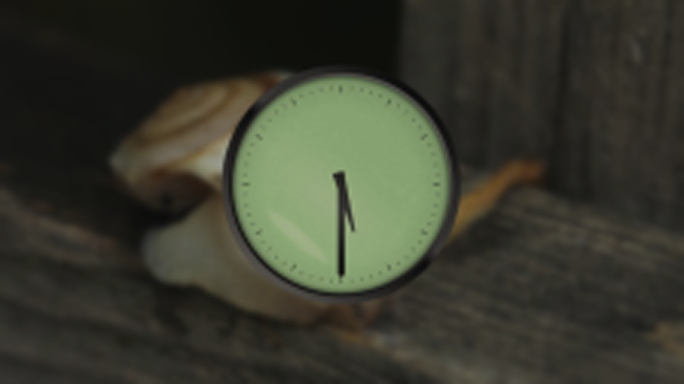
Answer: h=5 m=30
